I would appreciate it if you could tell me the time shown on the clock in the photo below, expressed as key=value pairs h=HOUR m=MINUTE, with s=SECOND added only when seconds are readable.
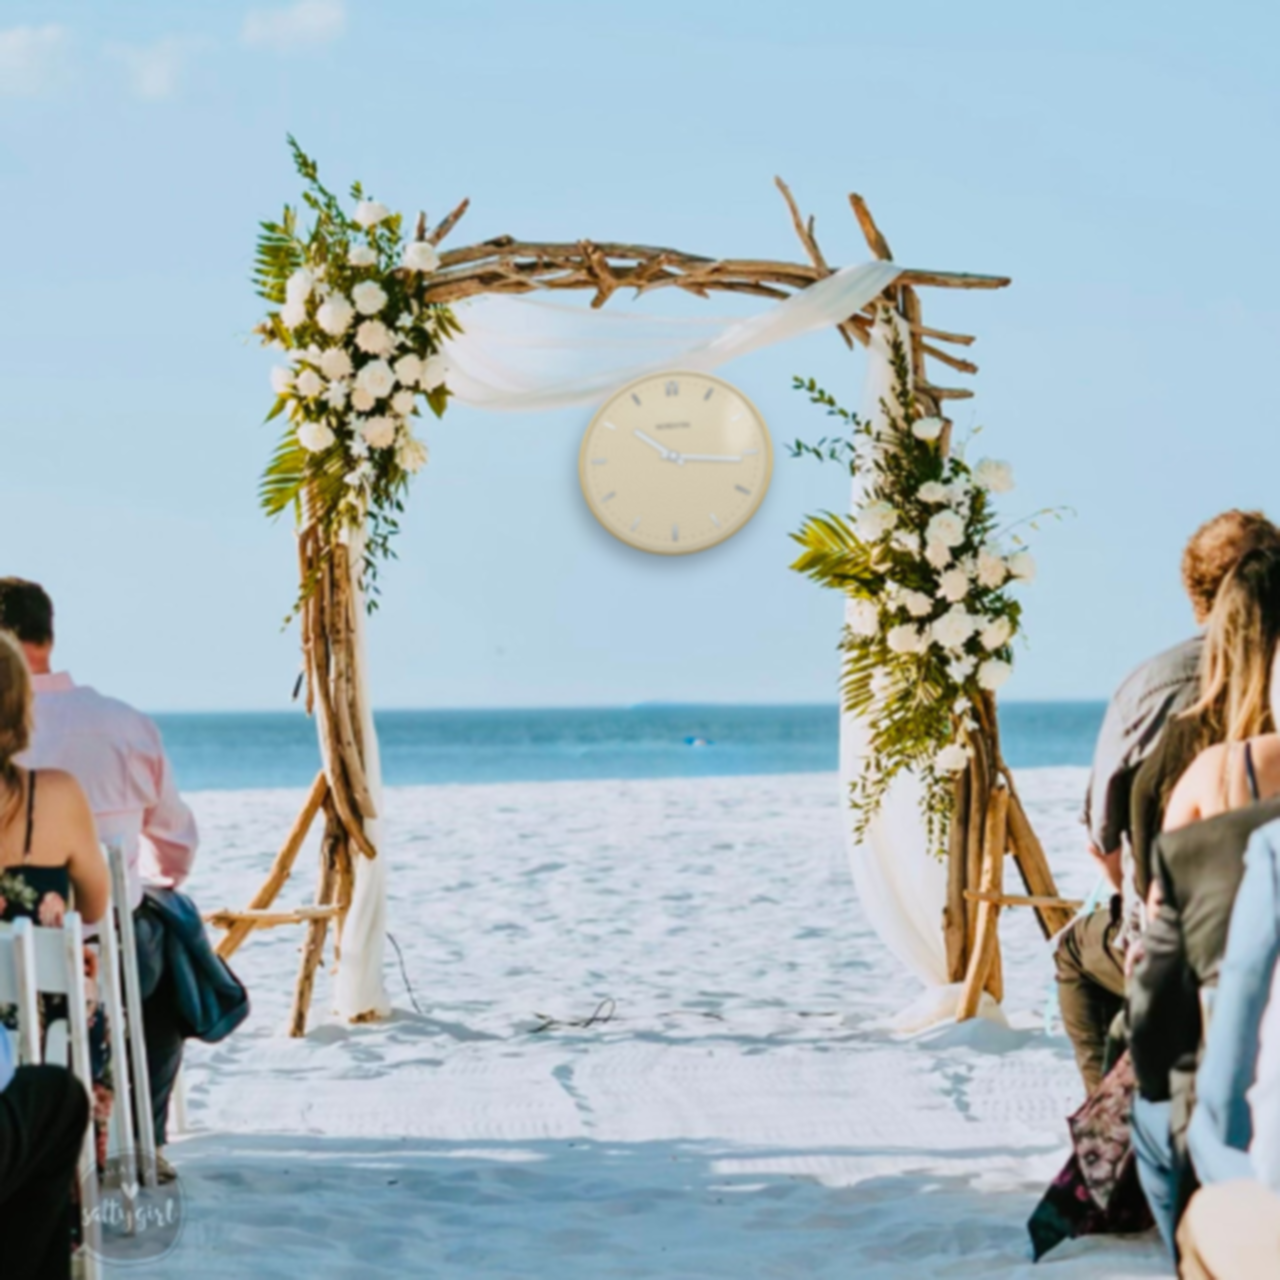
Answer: h=10 m=16
